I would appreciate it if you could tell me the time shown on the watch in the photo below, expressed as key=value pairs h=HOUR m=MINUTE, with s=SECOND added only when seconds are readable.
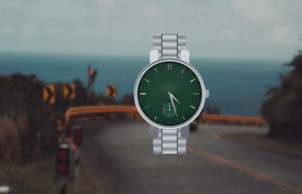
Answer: h=4 m=27
